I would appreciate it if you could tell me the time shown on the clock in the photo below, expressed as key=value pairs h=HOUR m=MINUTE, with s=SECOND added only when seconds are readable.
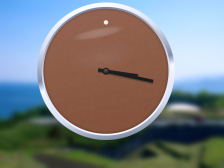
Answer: h=3 m=17
